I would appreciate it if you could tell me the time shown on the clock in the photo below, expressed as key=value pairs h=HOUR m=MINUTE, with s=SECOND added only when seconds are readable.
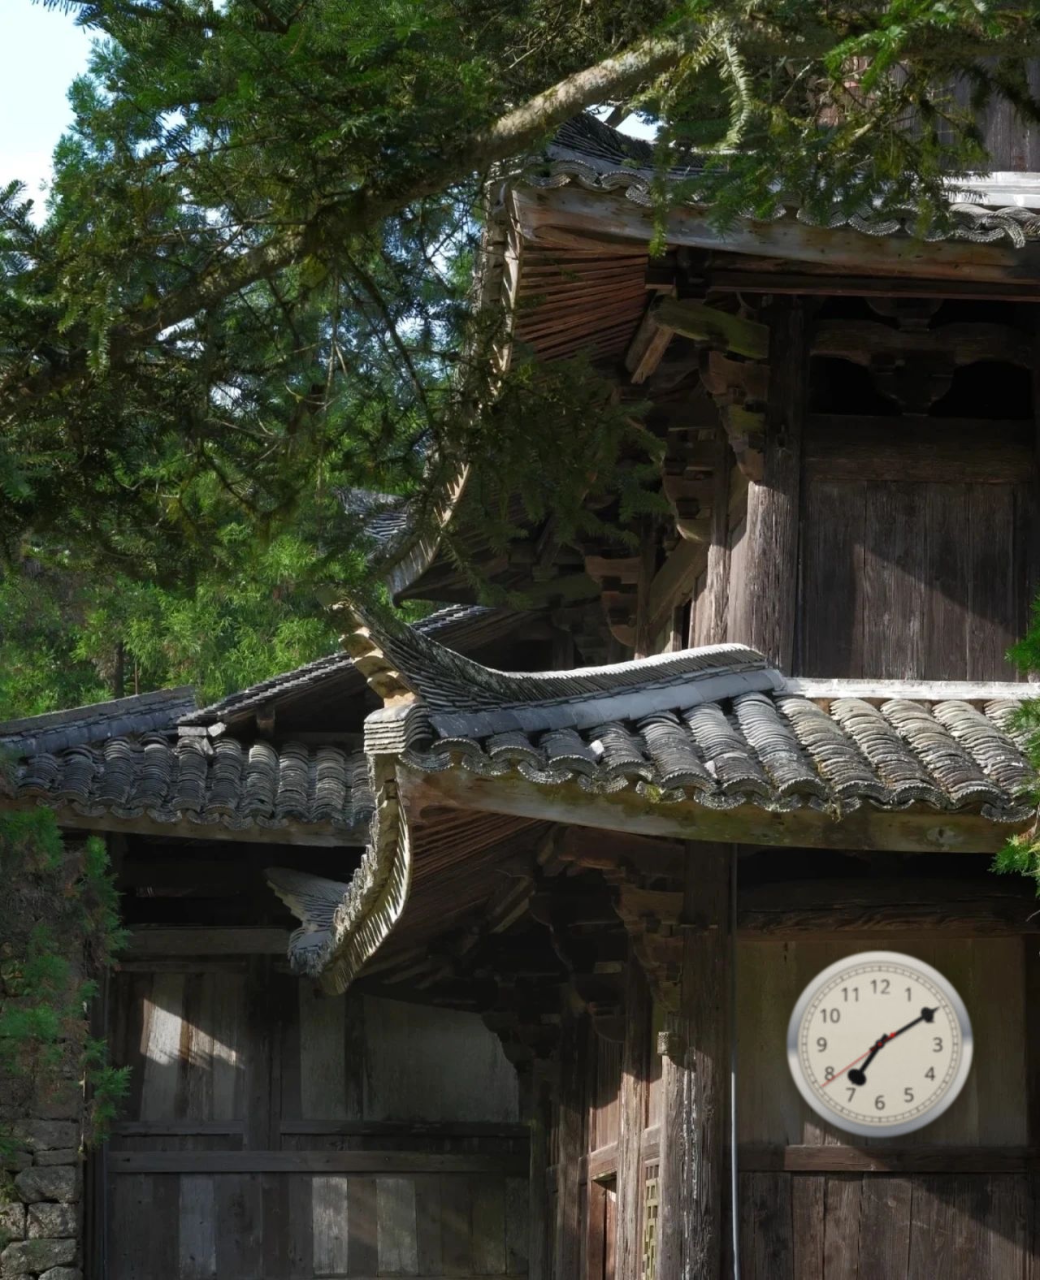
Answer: h=7 m=9 s=39
